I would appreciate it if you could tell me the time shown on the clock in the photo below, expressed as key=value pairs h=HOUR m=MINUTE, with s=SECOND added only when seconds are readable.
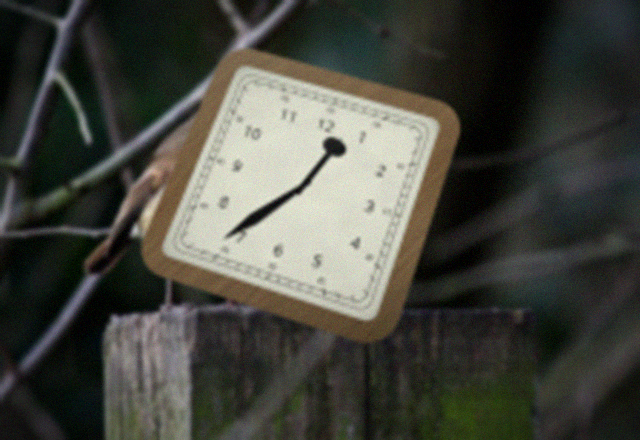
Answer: h=12 m=36
